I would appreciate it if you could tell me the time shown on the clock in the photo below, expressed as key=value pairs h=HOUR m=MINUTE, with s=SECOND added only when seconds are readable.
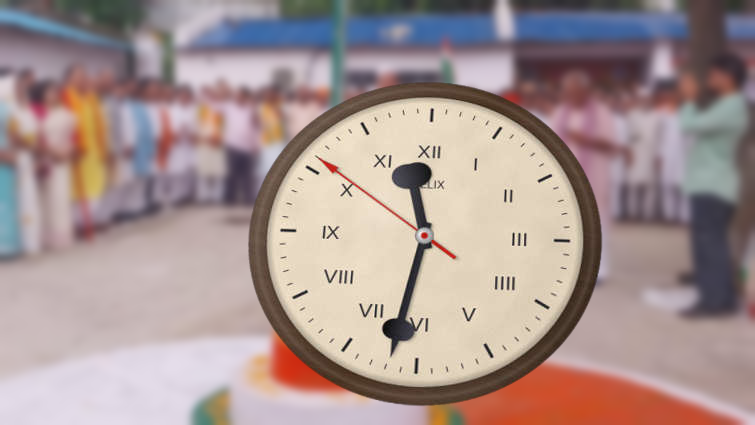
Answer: h=11 m=31 s=51
